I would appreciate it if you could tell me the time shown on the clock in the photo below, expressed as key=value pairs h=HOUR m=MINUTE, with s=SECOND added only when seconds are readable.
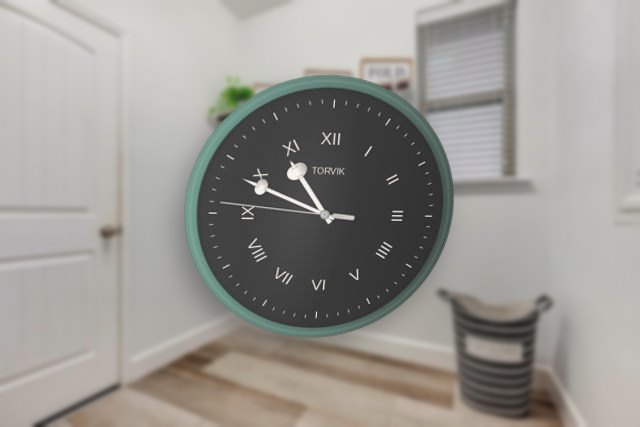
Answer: h=10 m=48 s=46
